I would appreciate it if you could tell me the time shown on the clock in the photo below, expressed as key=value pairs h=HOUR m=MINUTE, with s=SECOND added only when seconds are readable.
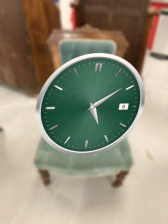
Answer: h=5 m=9
